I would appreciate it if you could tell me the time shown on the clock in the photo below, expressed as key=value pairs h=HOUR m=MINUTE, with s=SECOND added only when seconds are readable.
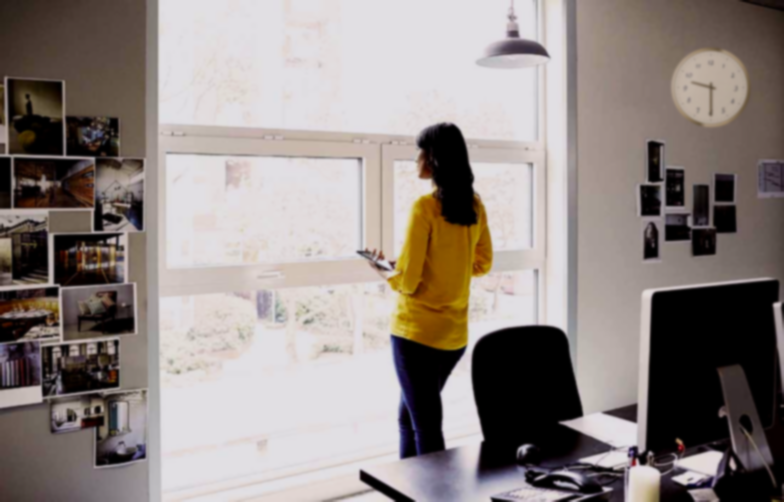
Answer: h=9 m=30
